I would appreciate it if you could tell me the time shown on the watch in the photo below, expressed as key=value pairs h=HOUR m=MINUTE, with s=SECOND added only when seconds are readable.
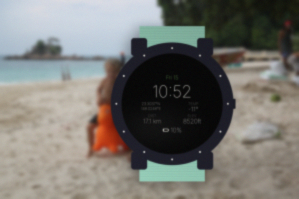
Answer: h=10 m=52
